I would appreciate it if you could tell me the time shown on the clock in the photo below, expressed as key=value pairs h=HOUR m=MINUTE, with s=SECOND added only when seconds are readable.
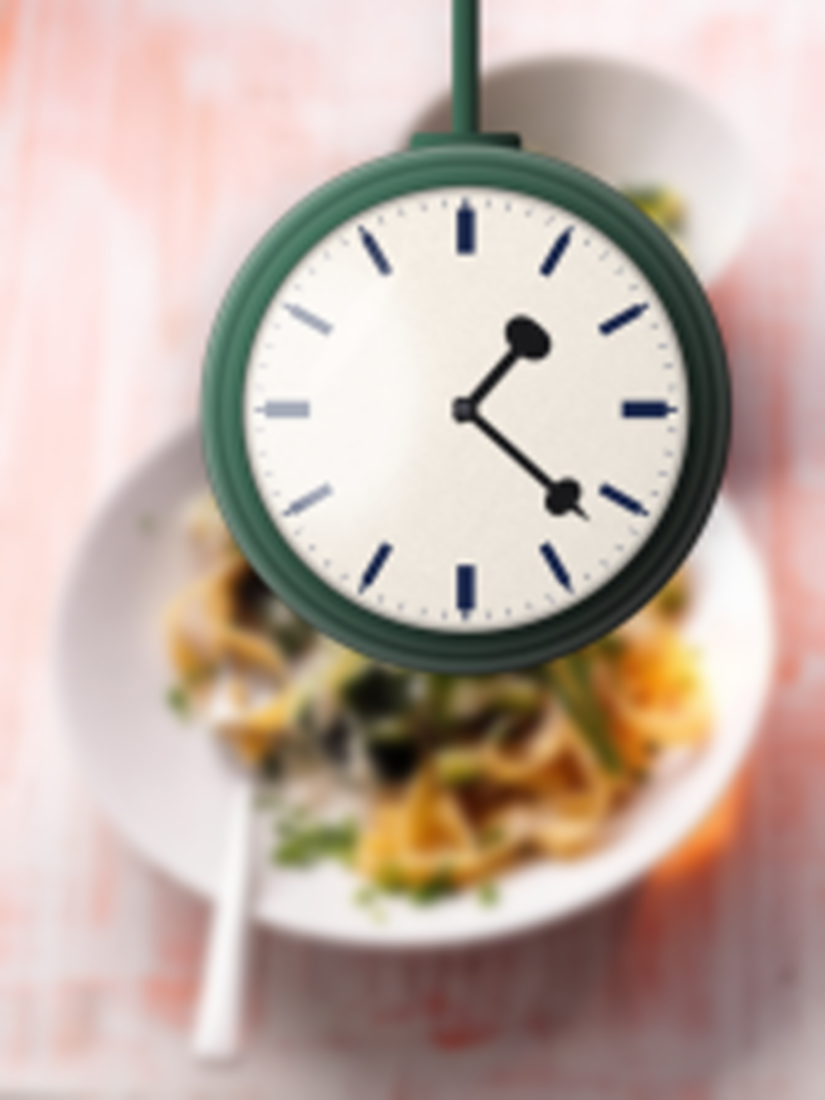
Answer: h=1 m=22
